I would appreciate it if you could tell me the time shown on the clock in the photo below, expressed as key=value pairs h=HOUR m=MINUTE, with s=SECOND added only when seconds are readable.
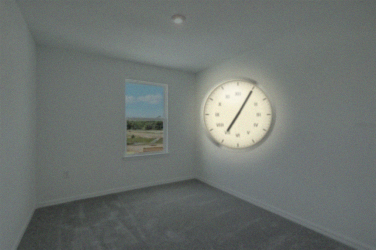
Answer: h=7 m=5
